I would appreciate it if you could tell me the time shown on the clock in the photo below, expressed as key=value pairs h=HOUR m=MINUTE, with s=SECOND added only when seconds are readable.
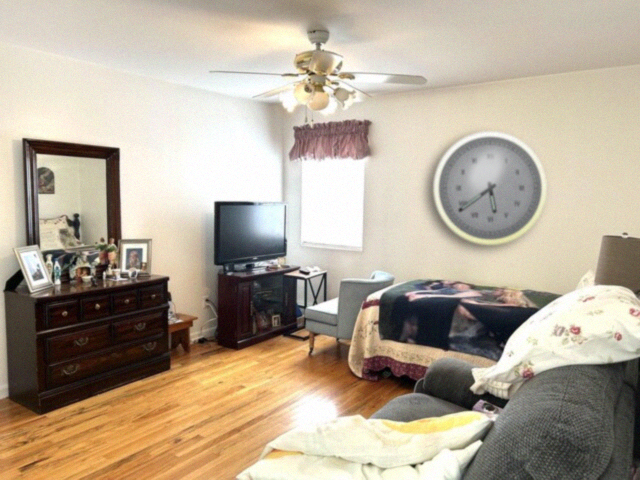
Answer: h=5 m=39
